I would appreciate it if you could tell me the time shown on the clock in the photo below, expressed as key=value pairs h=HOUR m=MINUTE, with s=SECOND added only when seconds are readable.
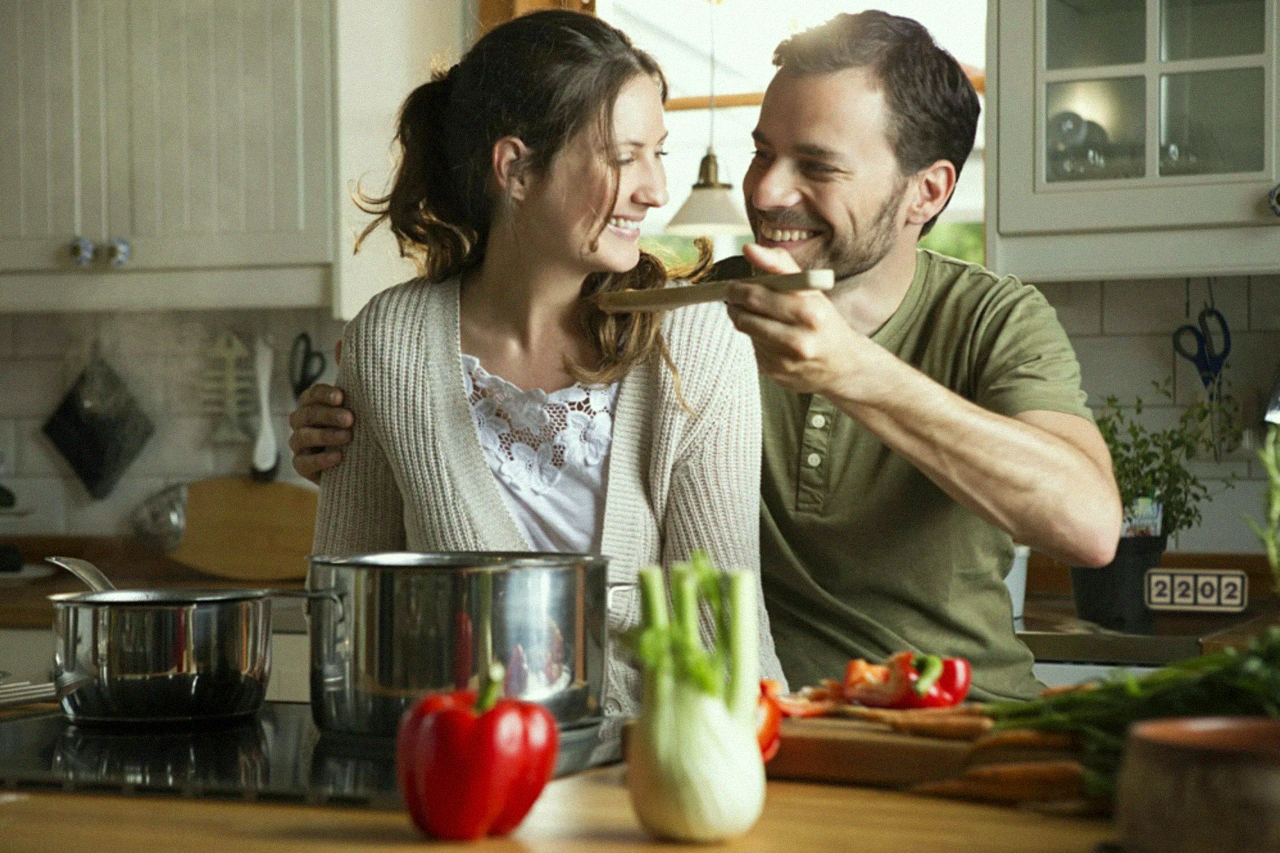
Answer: h=22 m=2
